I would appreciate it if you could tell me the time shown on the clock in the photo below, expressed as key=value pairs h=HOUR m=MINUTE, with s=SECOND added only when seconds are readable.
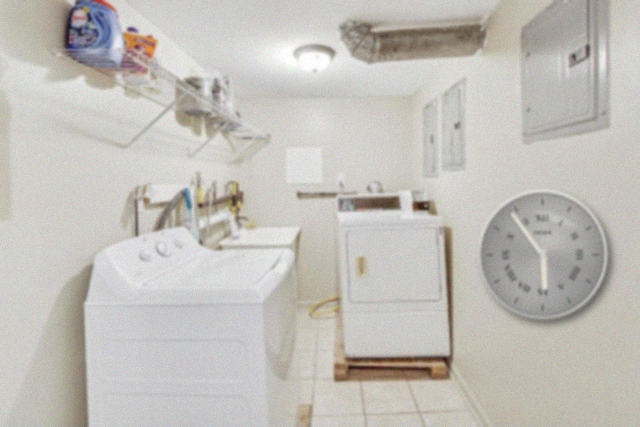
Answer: h=5 m=54
